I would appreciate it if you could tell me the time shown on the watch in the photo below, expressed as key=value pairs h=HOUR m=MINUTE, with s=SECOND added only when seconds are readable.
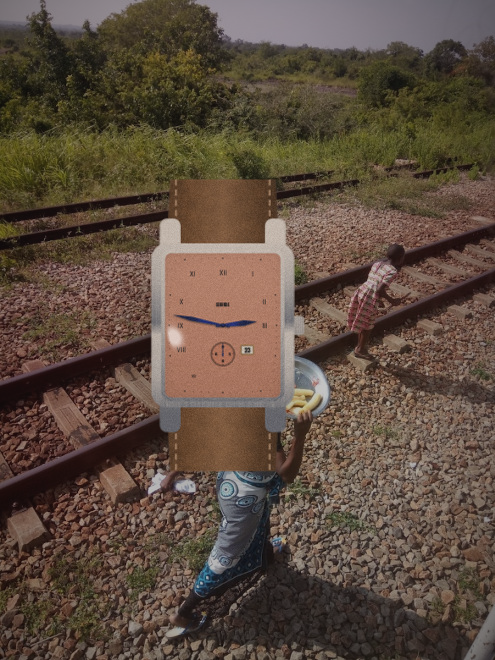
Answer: h=2 m=47
